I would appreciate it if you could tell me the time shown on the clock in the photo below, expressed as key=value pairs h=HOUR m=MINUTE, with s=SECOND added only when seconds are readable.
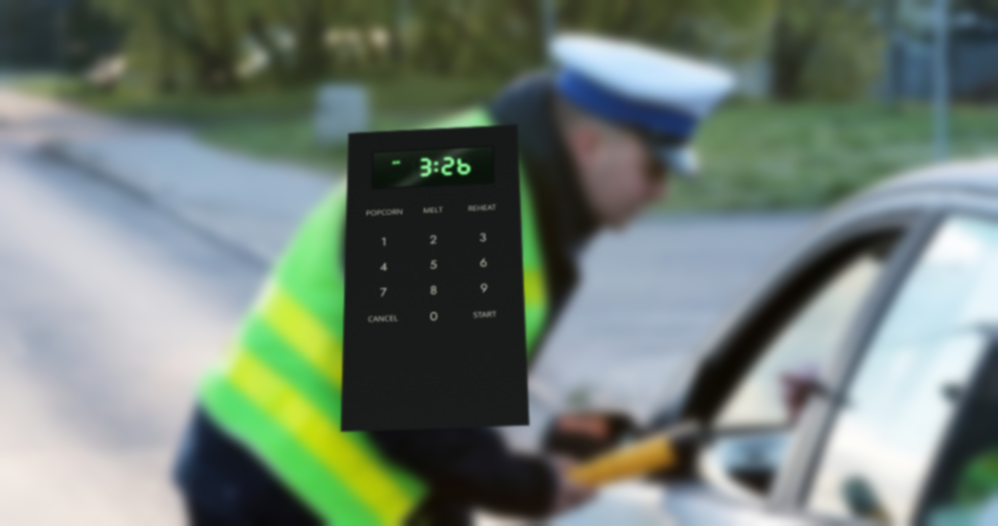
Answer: h=3 m=26
